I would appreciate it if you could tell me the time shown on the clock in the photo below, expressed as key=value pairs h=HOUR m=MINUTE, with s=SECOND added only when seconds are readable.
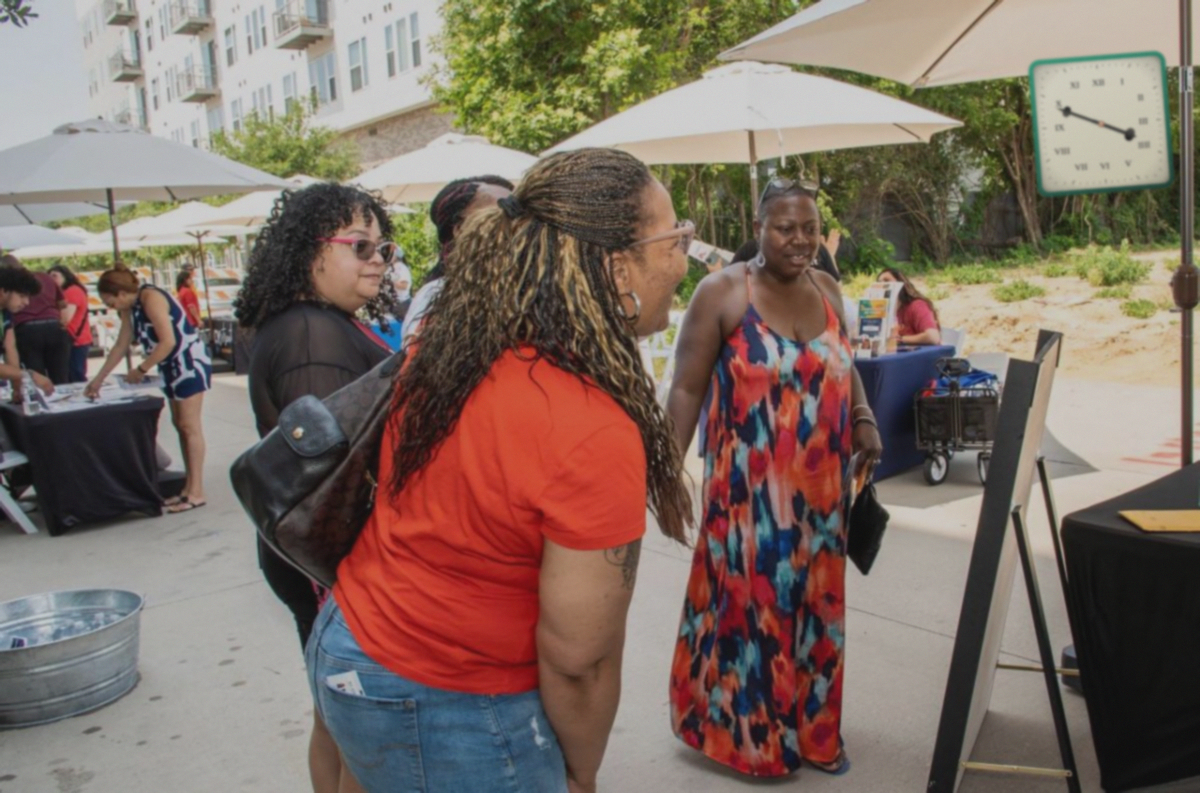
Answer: h=3 m=49
